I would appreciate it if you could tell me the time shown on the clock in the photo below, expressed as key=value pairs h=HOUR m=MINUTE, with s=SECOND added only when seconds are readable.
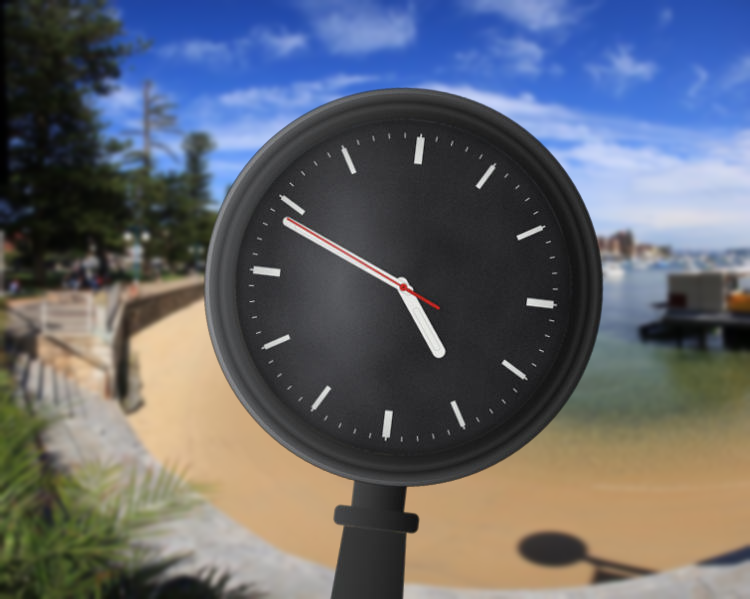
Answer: h=4 m=48 s=49
